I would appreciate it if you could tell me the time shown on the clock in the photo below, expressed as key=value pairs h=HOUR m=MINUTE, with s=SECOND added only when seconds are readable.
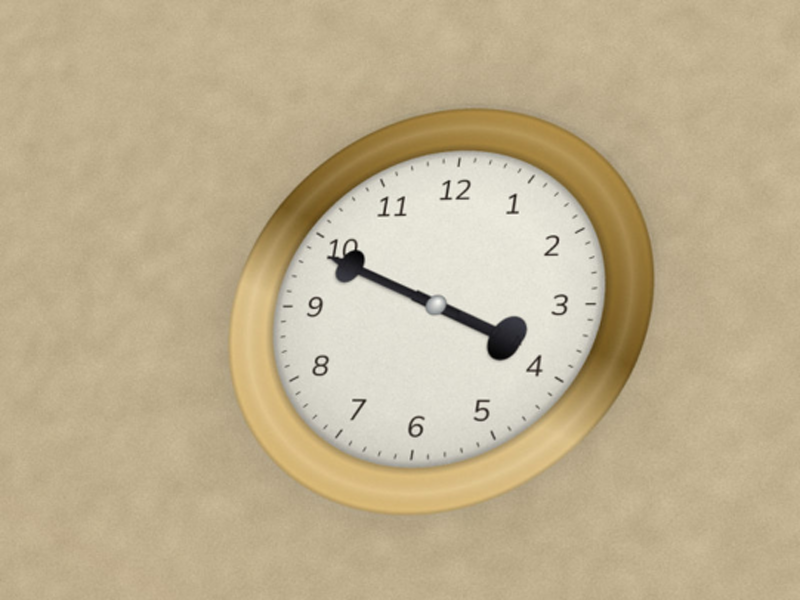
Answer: h=3 m=49
